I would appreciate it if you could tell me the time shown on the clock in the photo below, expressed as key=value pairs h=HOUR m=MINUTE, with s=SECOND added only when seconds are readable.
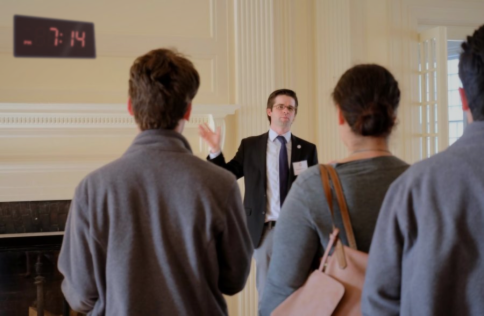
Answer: h=7 m=14
